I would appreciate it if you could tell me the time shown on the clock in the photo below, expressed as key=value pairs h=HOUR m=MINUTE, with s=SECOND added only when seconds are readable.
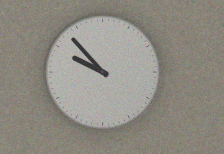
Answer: h=9 m=53
